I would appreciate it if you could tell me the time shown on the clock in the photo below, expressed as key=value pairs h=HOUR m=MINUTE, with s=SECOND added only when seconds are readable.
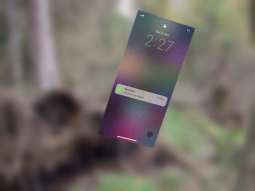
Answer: h=2 m=27
